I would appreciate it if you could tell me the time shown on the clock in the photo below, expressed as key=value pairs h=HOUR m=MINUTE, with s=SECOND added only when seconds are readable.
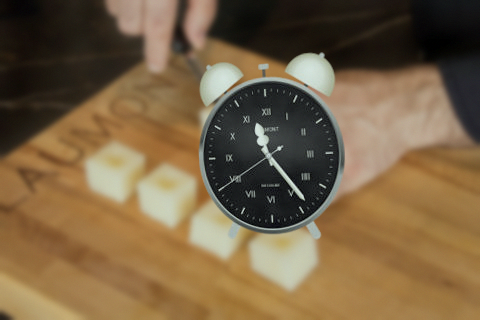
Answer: h=11 m=23 s=40
